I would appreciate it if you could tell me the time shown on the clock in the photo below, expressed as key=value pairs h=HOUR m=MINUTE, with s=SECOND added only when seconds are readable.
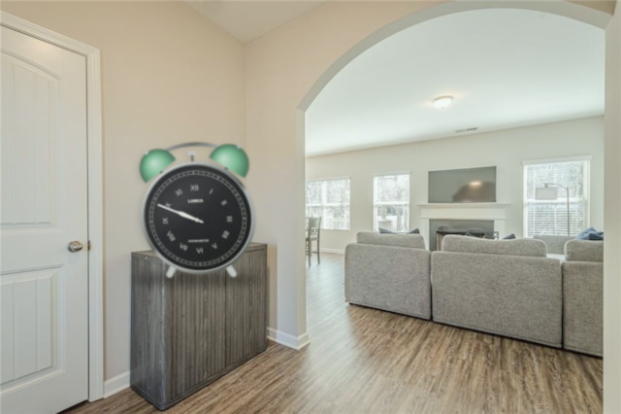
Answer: h=9 m=49
